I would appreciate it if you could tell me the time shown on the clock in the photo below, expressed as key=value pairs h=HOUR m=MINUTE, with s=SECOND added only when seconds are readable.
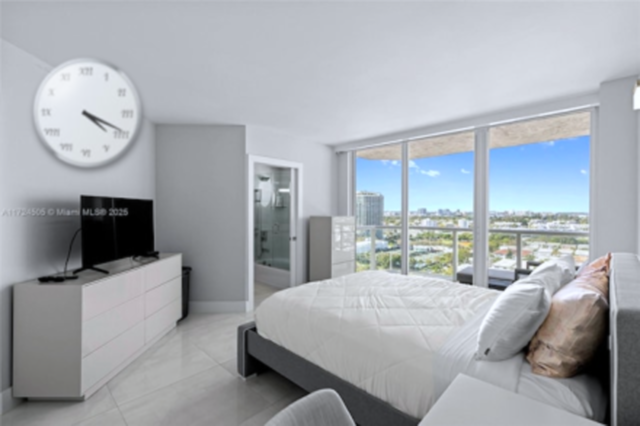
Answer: h=4 m=19
